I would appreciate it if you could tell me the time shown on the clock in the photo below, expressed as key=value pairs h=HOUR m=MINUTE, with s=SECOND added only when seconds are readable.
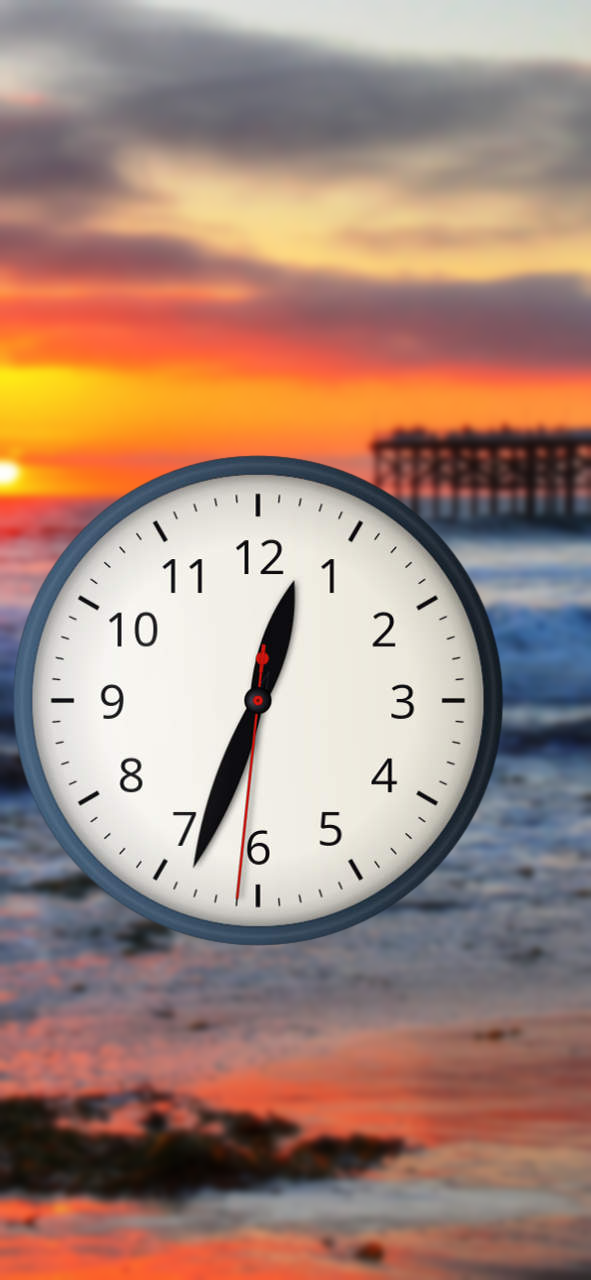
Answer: h=12 m=33 s=31
